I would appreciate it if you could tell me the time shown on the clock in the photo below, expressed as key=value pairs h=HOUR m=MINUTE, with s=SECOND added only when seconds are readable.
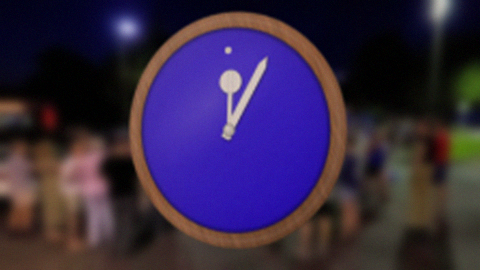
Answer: h=12 m=5
